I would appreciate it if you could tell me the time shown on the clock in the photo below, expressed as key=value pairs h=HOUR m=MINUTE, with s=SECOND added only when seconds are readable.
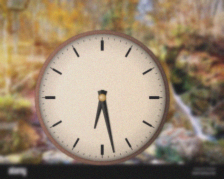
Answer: h=6 m=28
